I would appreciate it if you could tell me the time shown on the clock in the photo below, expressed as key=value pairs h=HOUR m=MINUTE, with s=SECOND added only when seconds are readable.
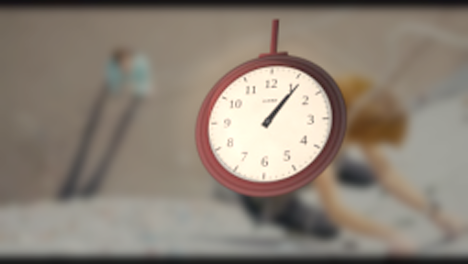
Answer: h=1 m=6
